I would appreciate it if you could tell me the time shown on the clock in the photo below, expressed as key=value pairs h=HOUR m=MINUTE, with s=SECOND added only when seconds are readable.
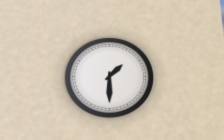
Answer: h=1 m=30
